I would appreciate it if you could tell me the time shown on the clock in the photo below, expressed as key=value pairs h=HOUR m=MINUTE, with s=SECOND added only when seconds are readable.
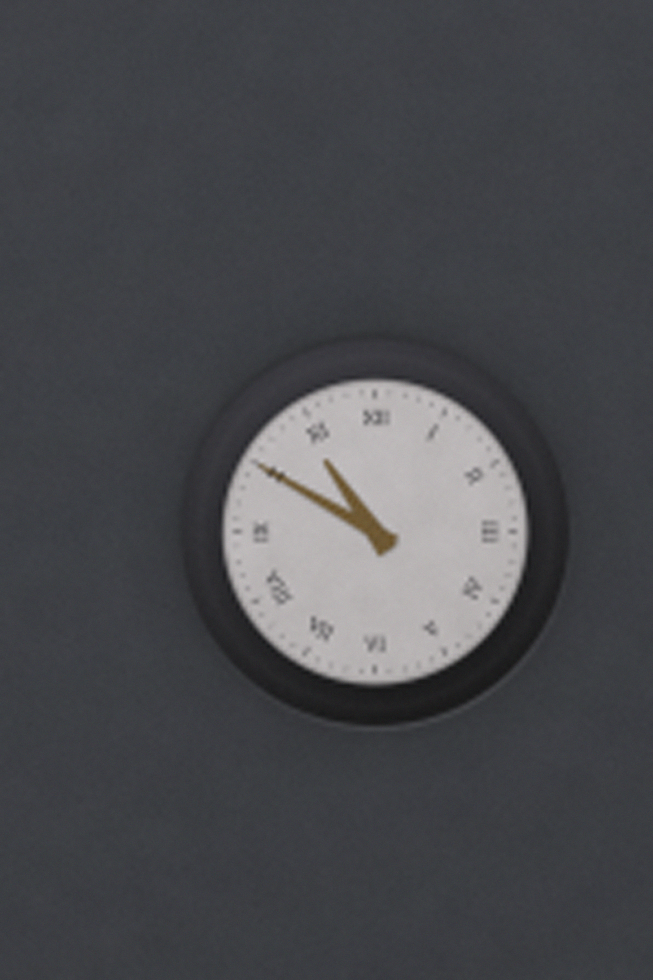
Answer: h=10 m=50
